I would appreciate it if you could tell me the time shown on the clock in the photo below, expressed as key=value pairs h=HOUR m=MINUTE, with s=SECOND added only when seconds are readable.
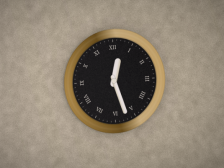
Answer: h=12 m=27
